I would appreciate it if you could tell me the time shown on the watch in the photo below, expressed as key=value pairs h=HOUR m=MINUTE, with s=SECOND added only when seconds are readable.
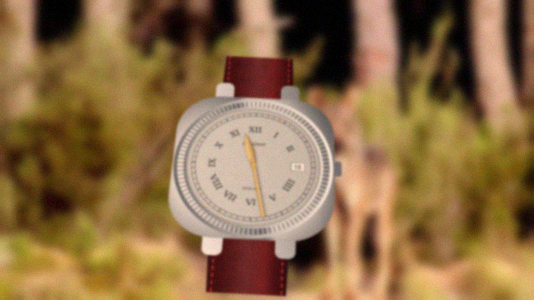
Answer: h=11 m=28
